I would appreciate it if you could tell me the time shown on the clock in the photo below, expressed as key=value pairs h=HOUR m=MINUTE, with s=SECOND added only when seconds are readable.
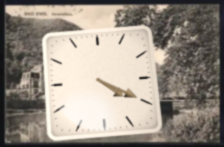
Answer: h=4 m=20
